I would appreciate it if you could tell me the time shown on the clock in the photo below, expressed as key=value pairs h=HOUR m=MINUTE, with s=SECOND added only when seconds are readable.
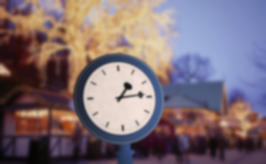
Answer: h=1 m=14
